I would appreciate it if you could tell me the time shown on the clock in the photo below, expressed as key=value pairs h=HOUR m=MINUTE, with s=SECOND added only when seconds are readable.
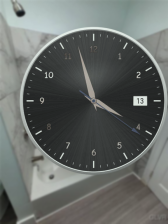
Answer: h=3 m=57 s=21
